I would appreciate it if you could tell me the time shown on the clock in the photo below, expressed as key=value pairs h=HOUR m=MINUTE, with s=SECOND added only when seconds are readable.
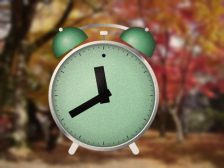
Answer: h=11 m=40
